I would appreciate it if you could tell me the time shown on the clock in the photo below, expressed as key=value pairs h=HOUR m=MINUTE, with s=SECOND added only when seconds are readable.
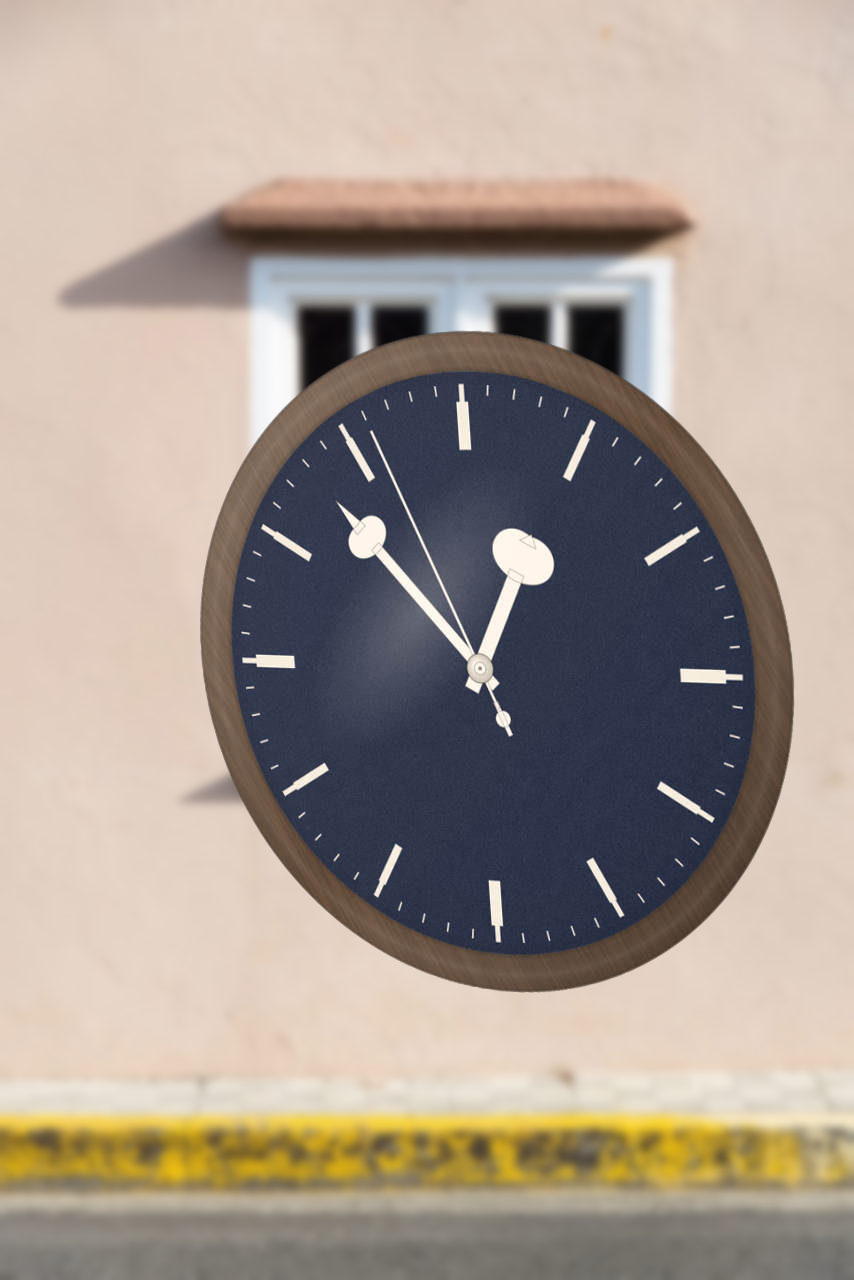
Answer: h=12 m=52 s=56
